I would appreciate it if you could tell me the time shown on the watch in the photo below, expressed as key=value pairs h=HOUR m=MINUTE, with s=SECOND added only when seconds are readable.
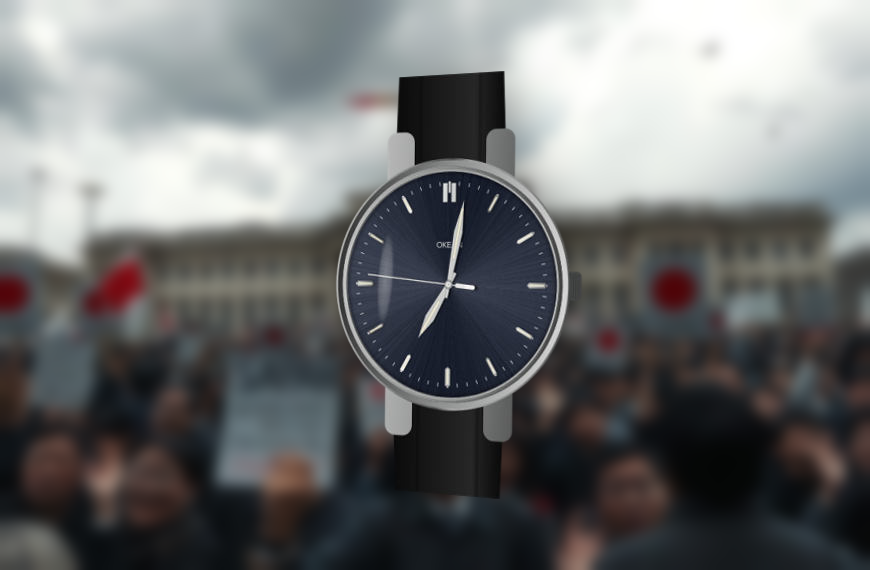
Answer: h=7 m=1 s=46
